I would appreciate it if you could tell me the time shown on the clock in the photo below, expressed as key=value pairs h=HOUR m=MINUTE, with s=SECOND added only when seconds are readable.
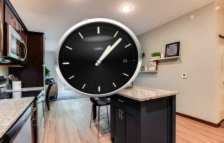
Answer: h=1 m=7
